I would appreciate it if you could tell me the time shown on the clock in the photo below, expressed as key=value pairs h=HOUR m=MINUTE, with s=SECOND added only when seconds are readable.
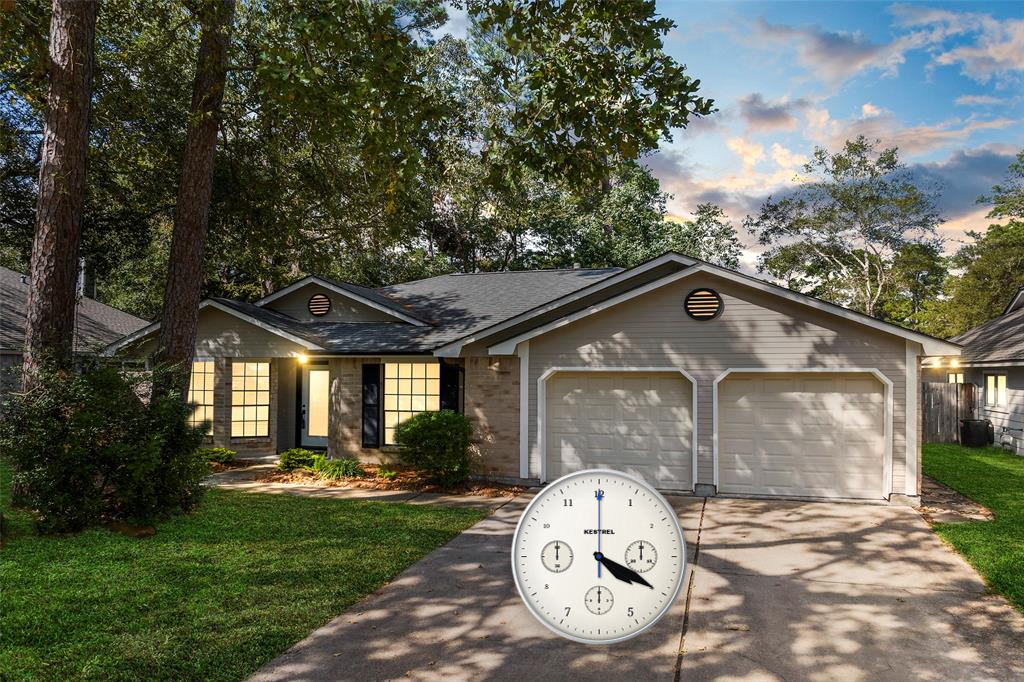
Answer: h=4 m=20
